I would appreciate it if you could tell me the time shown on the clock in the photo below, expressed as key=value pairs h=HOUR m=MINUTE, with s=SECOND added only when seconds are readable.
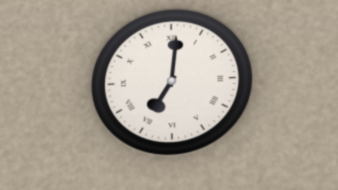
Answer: h=7 m=1
